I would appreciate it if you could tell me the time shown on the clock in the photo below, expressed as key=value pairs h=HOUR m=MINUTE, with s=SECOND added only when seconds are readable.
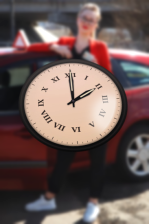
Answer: h=2 m=0
